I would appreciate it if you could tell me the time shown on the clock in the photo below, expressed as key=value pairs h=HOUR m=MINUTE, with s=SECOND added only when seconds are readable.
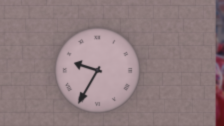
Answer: h=9 m=35
